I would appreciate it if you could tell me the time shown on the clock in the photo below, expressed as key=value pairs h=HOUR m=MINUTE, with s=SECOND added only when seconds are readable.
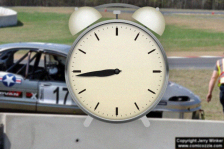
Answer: h=8 m=44
